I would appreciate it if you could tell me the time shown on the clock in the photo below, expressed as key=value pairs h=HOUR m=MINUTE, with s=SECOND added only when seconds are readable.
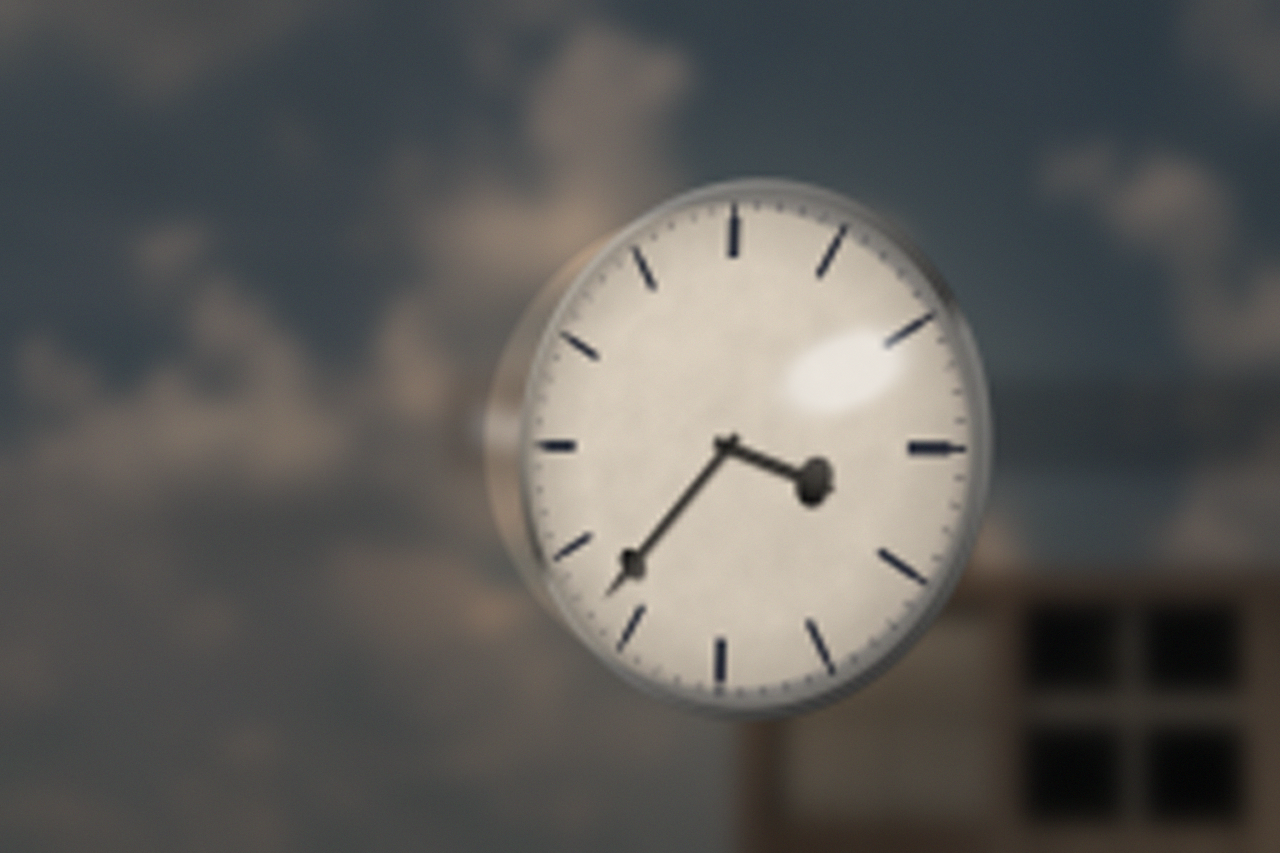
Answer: h=3 m=37
